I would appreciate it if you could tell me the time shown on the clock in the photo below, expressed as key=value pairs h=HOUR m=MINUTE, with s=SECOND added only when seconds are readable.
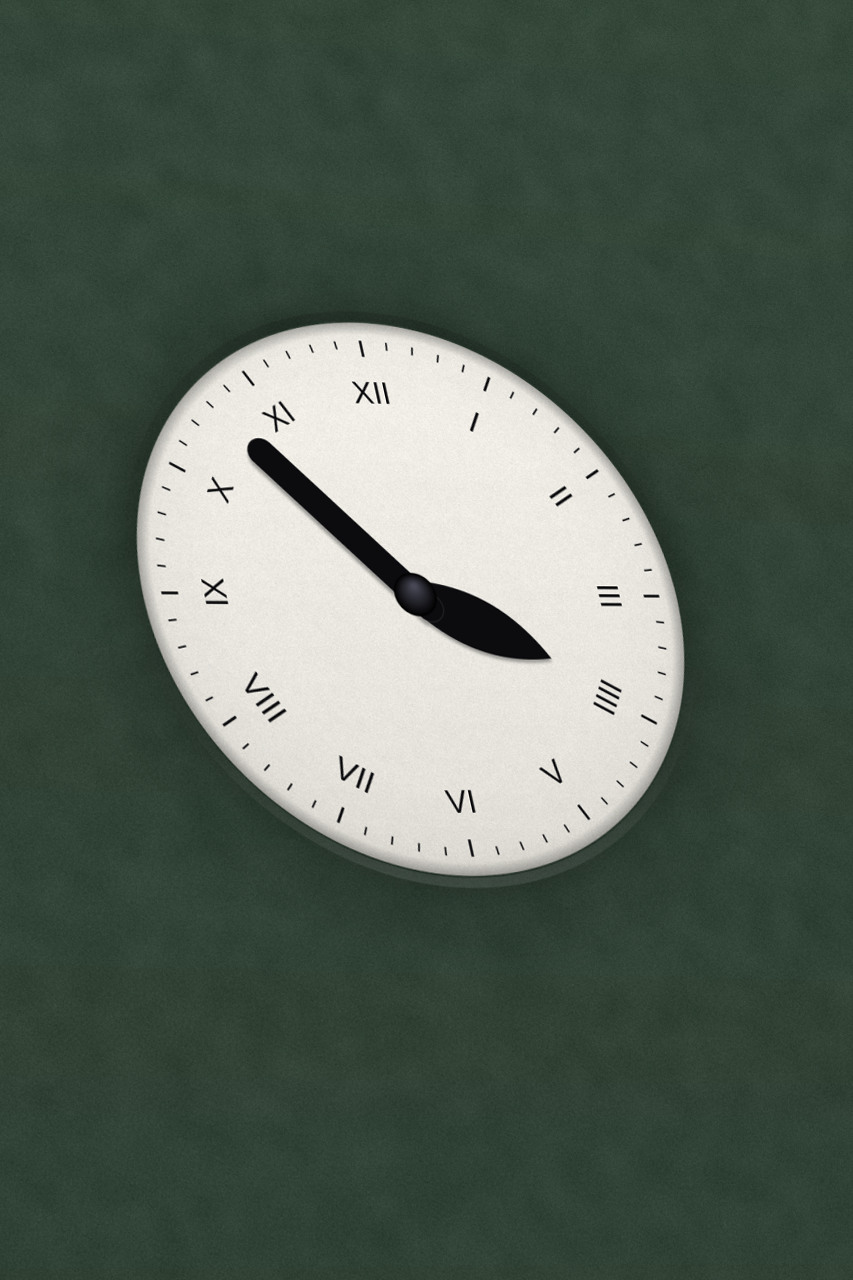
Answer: h=3 m=53
